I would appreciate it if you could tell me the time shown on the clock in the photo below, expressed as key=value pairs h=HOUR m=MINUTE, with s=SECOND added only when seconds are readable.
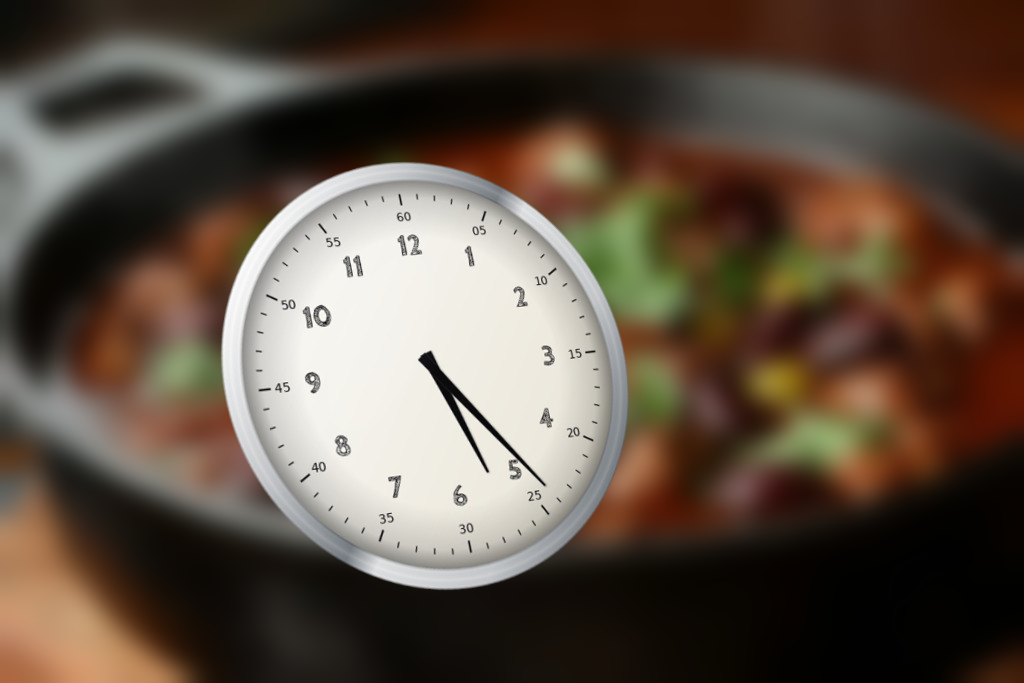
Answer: h=5 m=24
